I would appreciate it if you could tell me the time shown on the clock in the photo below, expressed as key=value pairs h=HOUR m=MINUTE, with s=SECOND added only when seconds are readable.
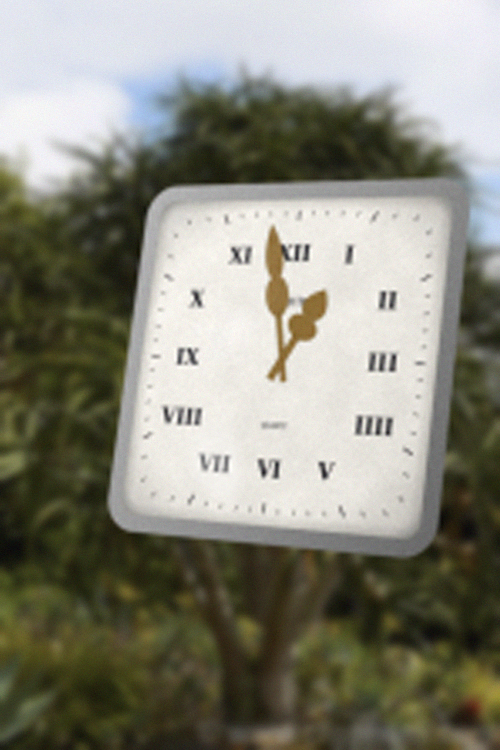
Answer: h=12 m=58
